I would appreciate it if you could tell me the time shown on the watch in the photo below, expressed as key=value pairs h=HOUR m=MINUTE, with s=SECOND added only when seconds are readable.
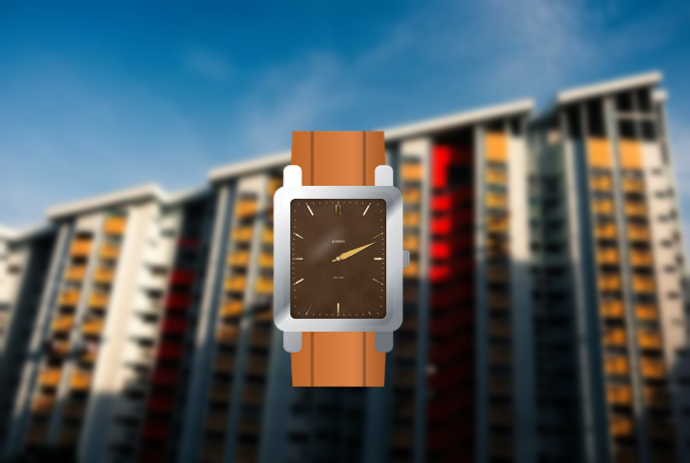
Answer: h=2 m=11
